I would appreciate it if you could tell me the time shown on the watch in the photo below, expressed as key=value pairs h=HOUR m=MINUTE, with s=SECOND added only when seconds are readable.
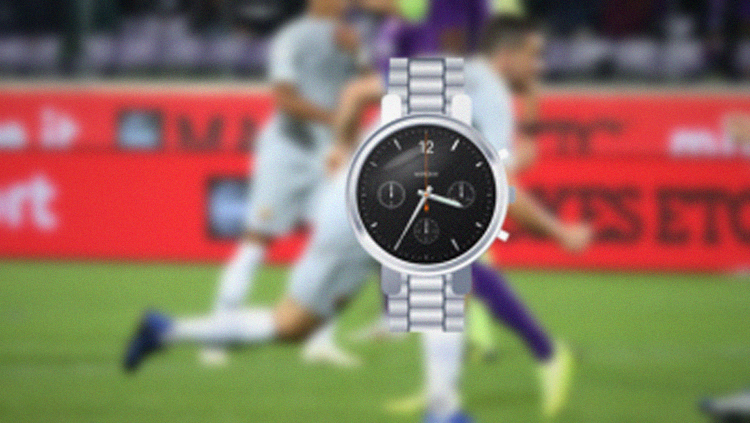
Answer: h=3 m=35
